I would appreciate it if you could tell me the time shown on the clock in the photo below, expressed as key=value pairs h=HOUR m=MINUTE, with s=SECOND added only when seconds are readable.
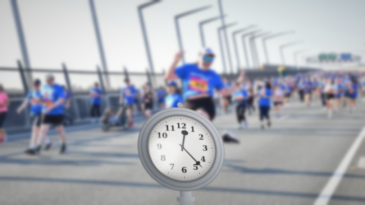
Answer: h=12 m=23
